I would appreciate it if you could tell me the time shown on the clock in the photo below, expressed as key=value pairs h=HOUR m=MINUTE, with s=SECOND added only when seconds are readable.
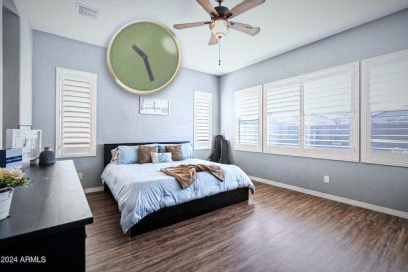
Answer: h=10 m=27
